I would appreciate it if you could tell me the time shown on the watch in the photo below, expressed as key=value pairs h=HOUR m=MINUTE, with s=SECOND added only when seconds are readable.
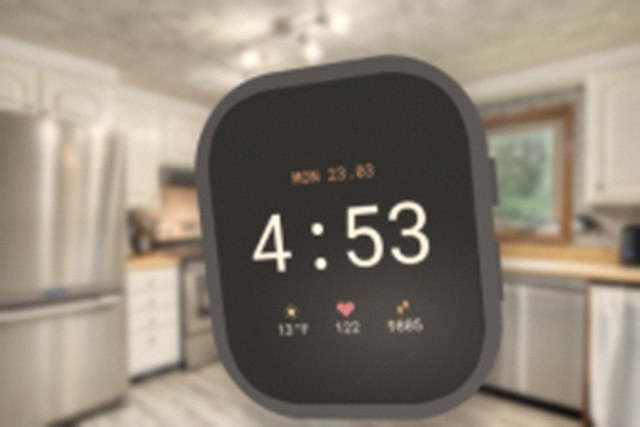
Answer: h=4 m=53
